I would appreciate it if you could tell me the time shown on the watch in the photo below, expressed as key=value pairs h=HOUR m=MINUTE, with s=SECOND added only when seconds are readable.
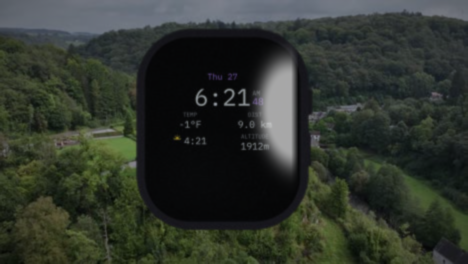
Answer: h=6 m=21 s=48
